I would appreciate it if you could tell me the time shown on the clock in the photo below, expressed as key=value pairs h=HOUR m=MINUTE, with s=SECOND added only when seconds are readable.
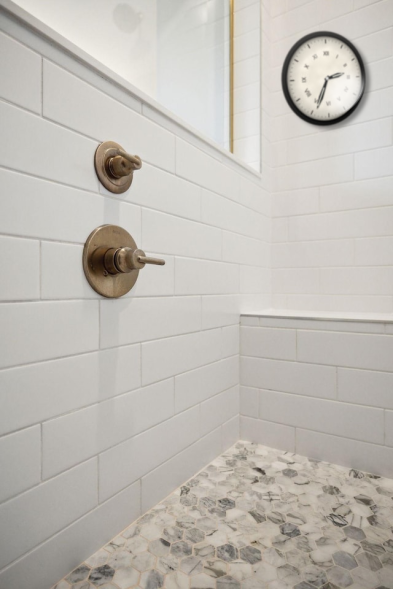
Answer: h=2 m=34
